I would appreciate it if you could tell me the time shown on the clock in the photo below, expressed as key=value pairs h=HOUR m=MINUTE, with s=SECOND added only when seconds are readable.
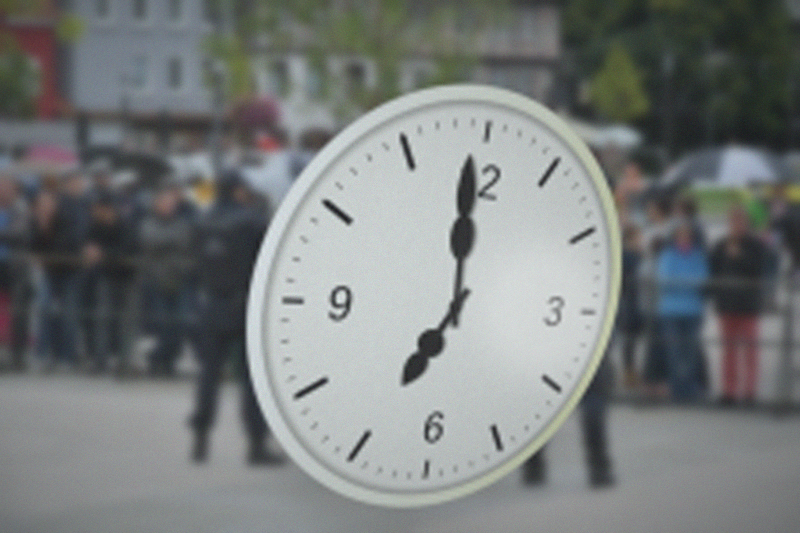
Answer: h=6 m=59
